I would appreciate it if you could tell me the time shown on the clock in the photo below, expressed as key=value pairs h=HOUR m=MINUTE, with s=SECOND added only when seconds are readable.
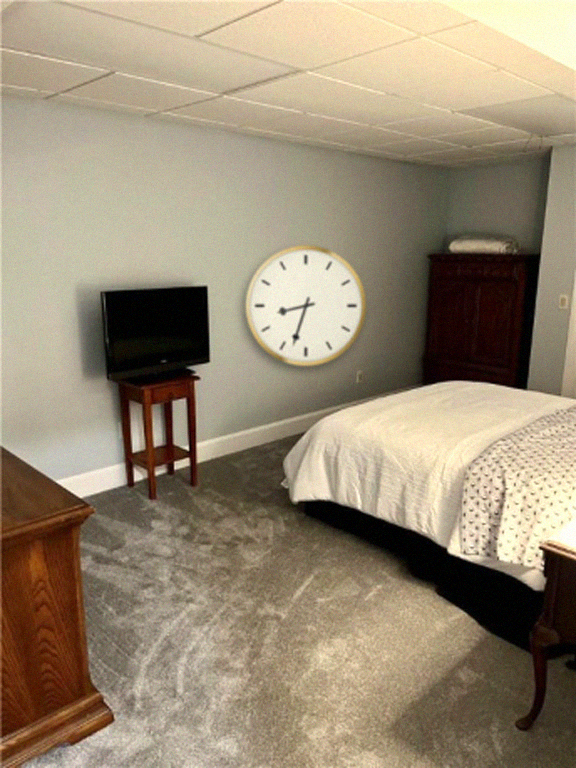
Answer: h=8 m=33
